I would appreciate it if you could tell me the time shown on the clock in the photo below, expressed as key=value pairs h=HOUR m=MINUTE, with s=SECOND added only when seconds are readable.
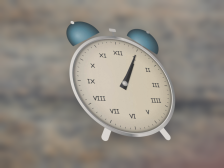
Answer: h=1 m=5
